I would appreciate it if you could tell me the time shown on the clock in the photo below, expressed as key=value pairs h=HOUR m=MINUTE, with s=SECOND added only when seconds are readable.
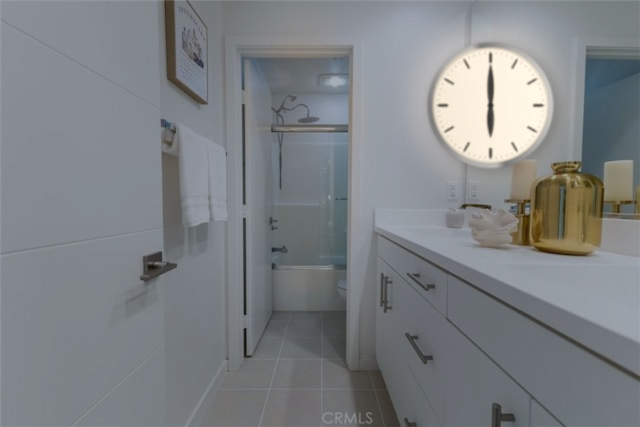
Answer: h=6 m=0
